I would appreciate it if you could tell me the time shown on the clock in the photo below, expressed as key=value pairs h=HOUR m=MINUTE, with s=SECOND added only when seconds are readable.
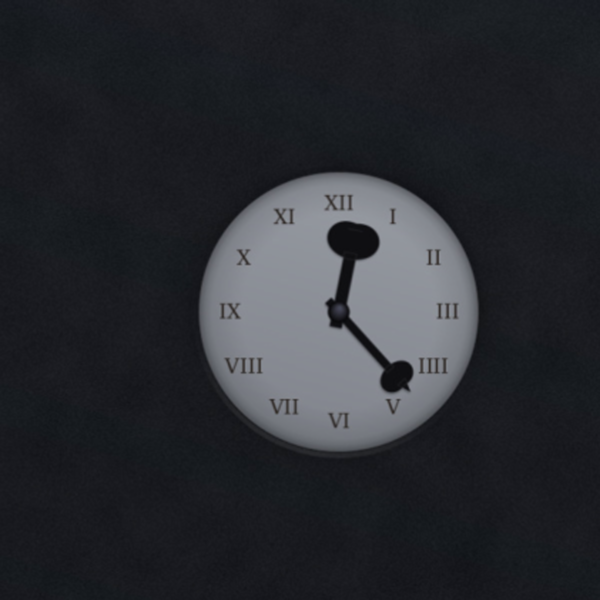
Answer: h=12 m=23
